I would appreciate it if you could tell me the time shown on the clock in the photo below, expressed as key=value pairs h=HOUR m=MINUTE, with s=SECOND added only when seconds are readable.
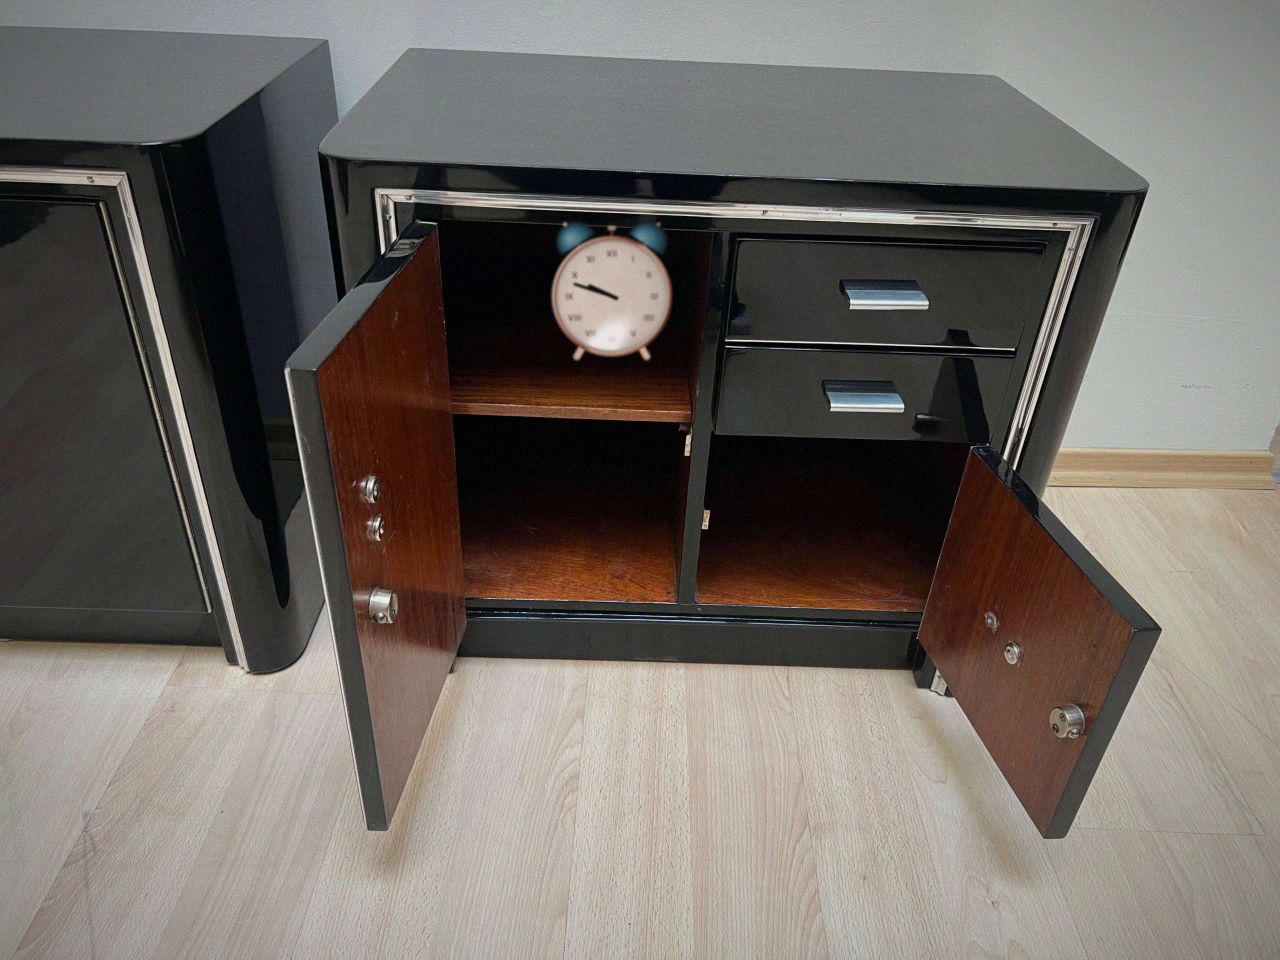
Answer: h=9 m=48
